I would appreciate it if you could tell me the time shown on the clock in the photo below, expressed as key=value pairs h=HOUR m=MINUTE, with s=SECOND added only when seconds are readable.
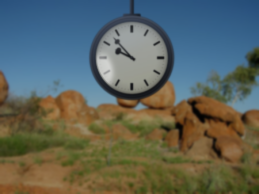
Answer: h=9 m=53
